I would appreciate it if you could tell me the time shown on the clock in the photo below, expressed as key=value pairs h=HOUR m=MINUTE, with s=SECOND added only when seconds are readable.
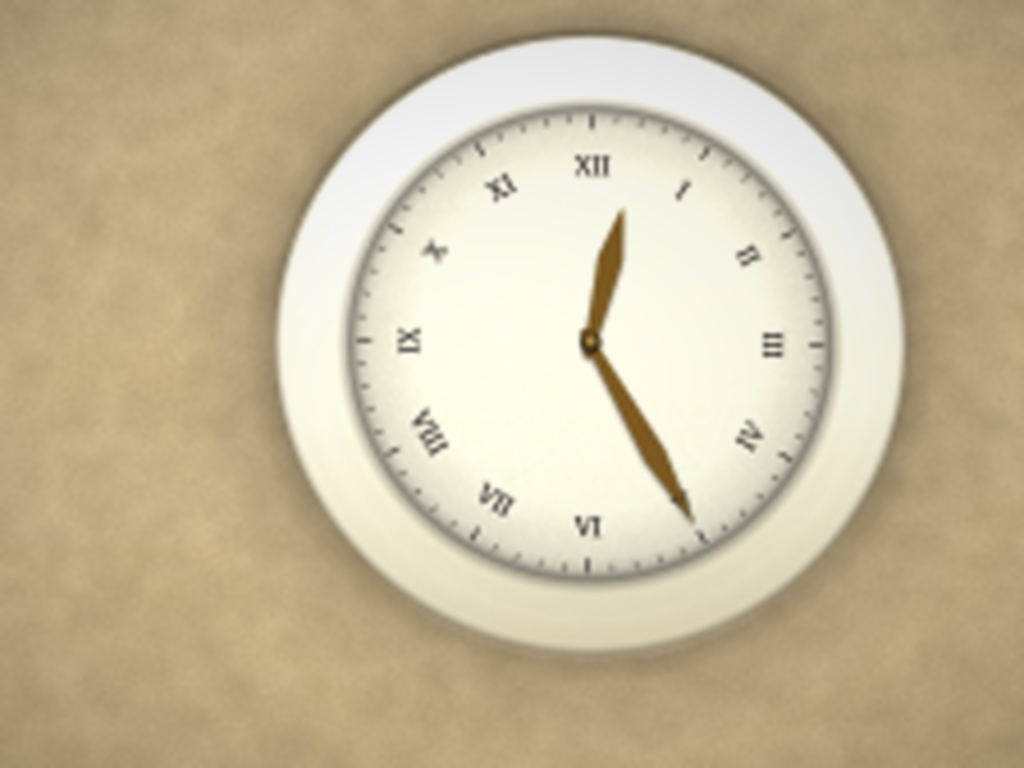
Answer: h=12 m=25
